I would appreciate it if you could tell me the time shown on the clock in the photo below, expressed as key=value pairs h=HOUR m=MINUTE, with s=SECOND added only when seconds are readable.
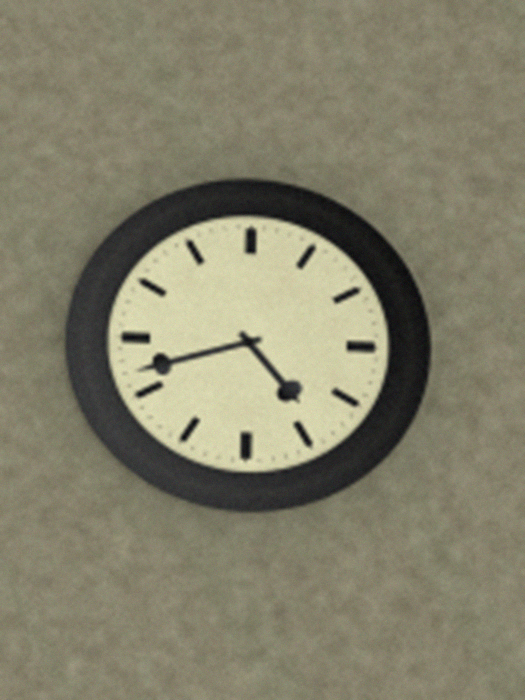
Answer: h=4 m=42
